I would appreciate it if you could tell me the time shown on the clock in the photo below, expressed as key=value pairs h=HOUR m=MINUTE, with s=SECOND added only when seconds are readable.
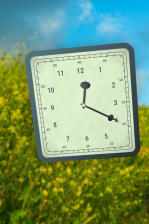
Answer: h=12 m=20
